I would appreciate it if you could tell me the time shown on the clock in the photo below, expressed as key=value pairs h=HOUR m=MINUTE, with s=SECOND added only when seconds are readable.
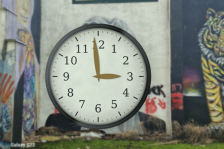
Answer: h=2 m=59
